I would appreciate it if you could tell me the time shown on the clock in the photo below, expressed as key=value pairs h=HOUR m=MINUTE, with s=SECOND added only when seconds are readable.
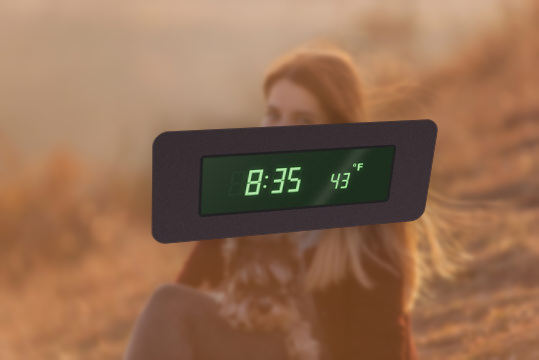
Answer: h=8 m=35
